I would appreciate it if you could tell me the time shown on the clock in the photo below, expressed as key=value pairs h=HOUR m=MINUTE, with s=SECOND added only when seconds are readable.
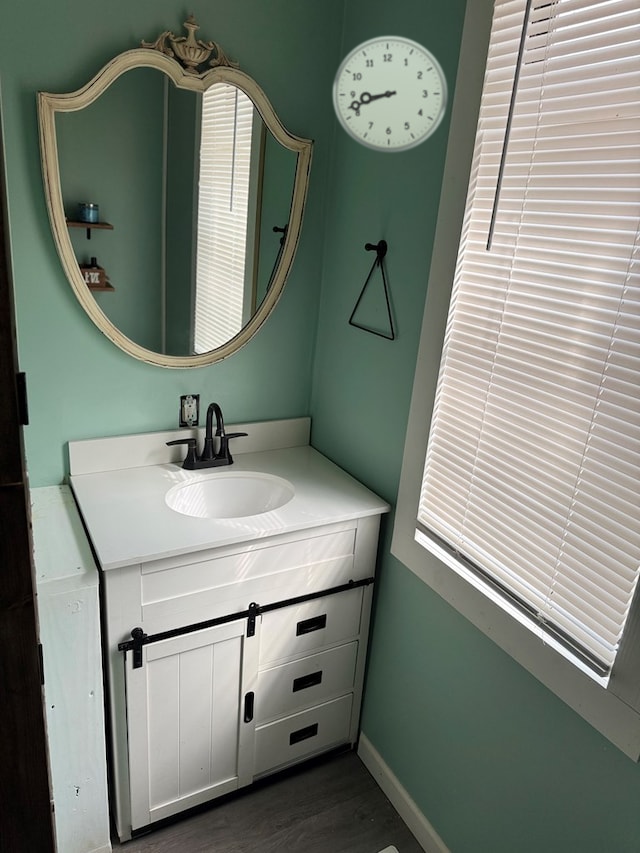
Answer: h=8 m=42
